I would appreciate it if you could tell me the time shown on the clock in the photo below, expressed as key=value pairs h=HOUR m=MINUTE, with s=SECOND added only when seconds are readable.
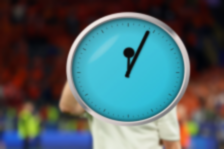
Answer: h=12 m=4
